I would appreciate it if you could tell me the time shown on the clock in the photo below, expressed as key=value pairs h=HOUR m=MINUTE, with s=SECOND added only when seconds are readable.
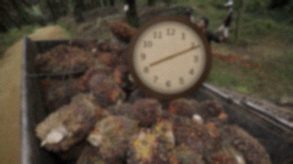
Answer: h=8 m=11
